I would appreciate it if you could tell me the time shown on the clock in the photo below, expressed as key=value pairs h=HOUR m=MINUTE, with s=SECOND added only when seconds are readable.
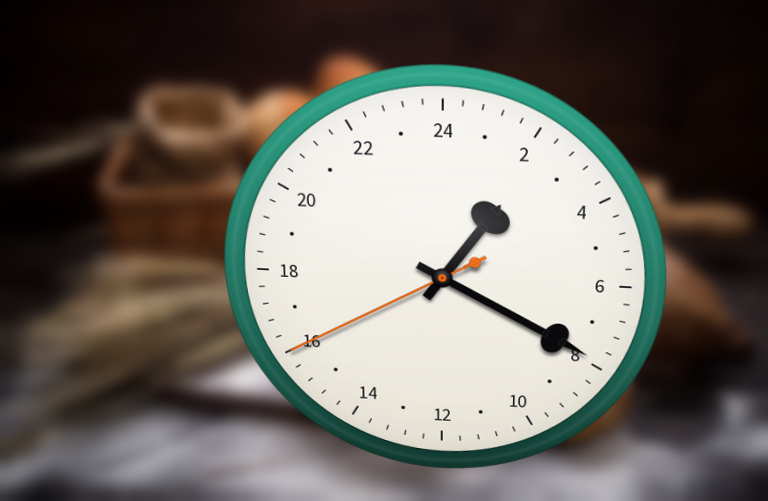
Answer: h=2 m=19 s=40
